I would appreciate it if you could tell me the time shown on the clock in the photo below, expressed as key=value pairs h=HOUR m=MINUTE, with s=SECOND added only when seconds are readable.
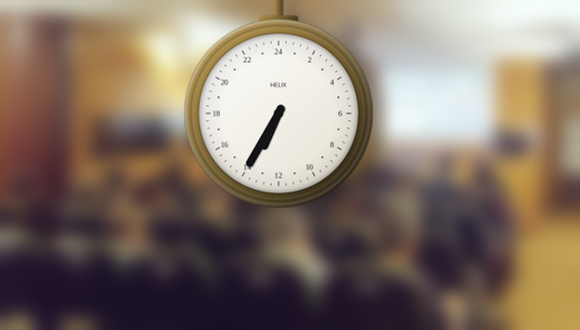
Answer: h=13 m=35
